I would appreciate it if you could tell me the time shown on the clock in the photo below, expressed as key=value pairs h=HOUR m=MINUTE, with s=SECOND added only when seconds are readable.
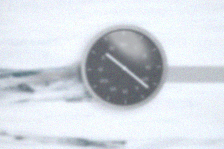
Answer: h=10 m=22
